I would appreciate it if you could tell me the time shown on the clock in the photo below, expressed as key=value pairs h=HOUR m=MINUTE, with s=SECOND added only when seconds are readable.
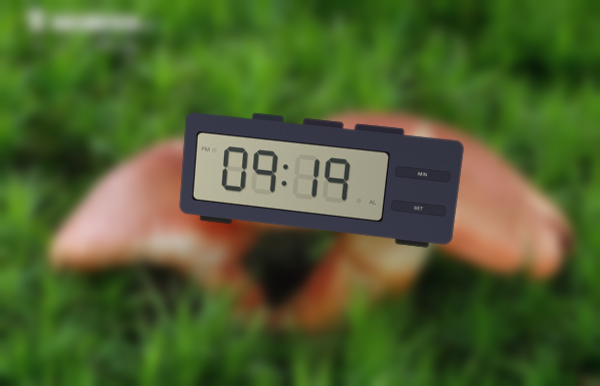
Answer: h=9 m=19
